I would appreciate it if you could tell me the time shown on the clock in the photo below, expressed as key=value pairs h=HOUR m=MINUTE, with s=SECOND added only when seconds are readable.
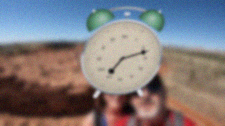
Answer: h=7 m=12
